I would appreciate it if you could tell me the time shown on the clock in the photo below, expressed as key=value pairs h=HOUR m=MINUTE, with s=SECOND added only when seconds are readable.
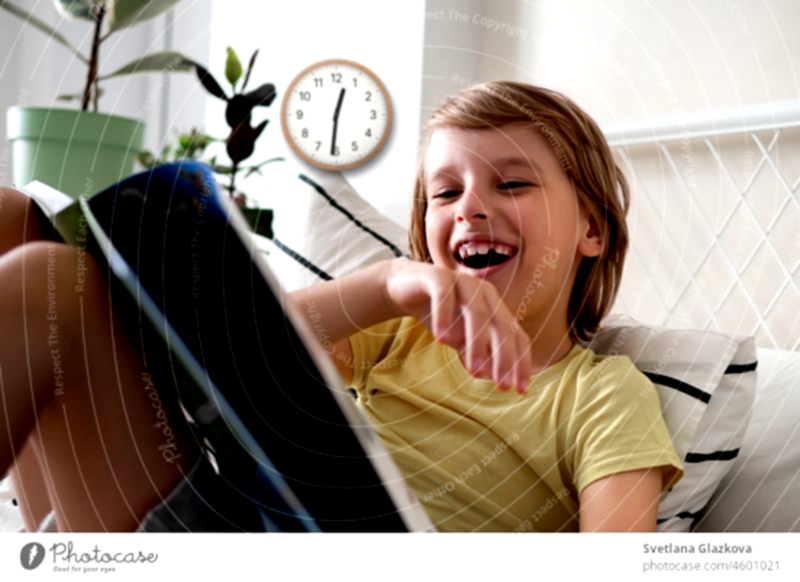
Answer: h=12 m=31
